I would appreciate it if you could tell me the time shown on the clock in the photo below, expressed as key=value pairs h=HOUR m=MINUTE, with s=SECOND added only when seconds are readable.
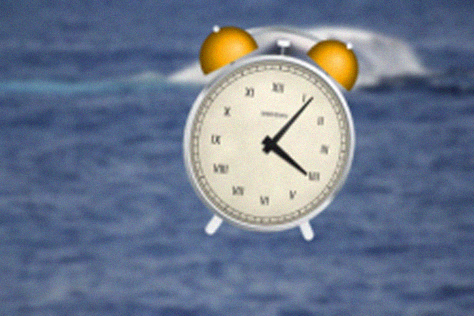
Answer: h=4 m=6
